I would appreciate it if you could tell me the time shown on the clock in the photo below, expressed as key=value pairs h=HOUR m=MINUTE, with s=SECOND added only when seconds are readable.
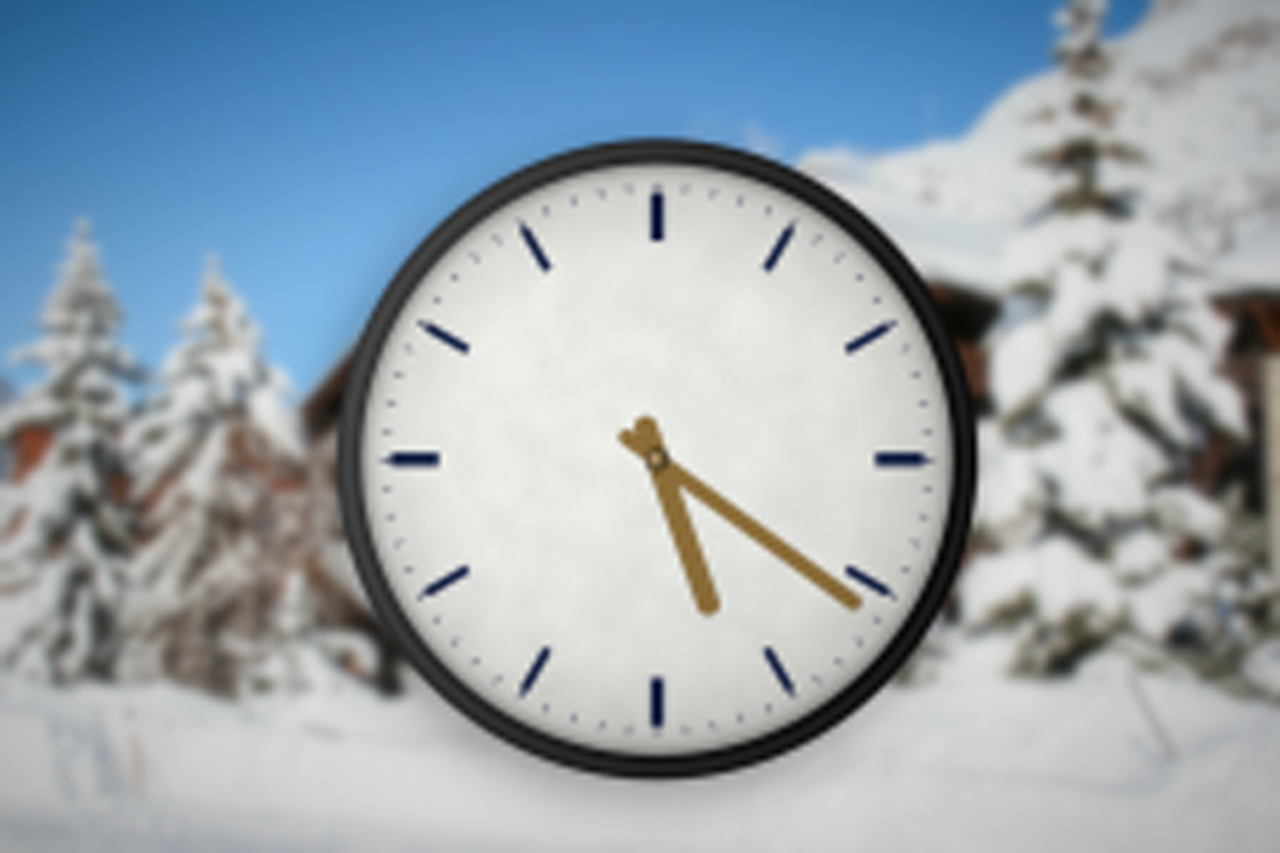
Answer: h=5 m=21
